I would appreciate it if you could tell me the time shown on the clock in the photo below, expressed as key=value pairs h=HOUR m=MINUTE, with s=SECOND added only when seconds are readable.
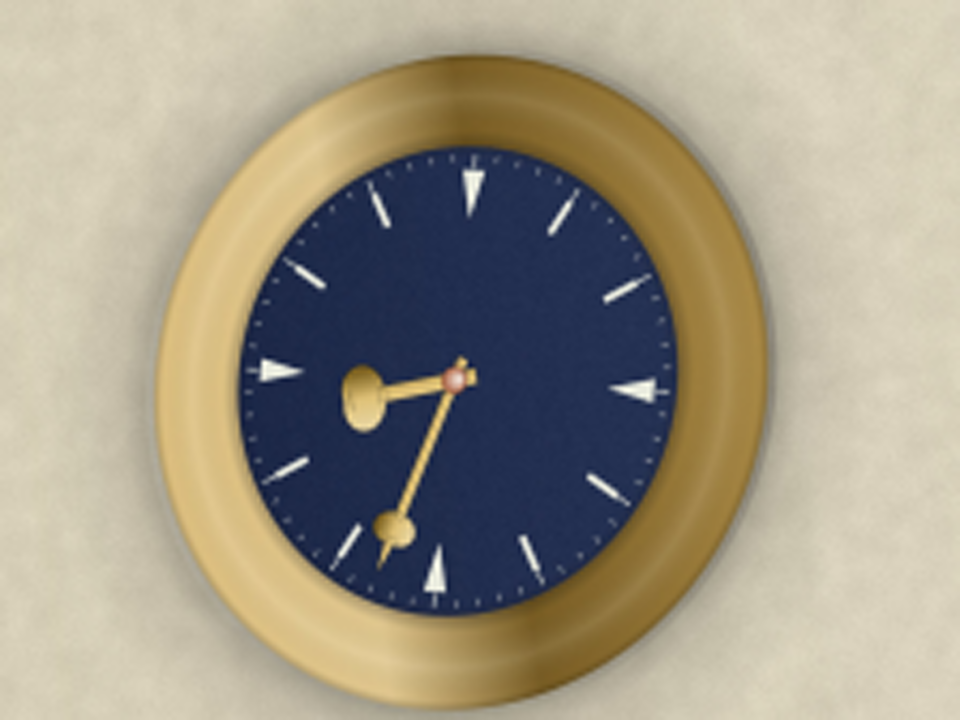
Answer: h=8 m=33
